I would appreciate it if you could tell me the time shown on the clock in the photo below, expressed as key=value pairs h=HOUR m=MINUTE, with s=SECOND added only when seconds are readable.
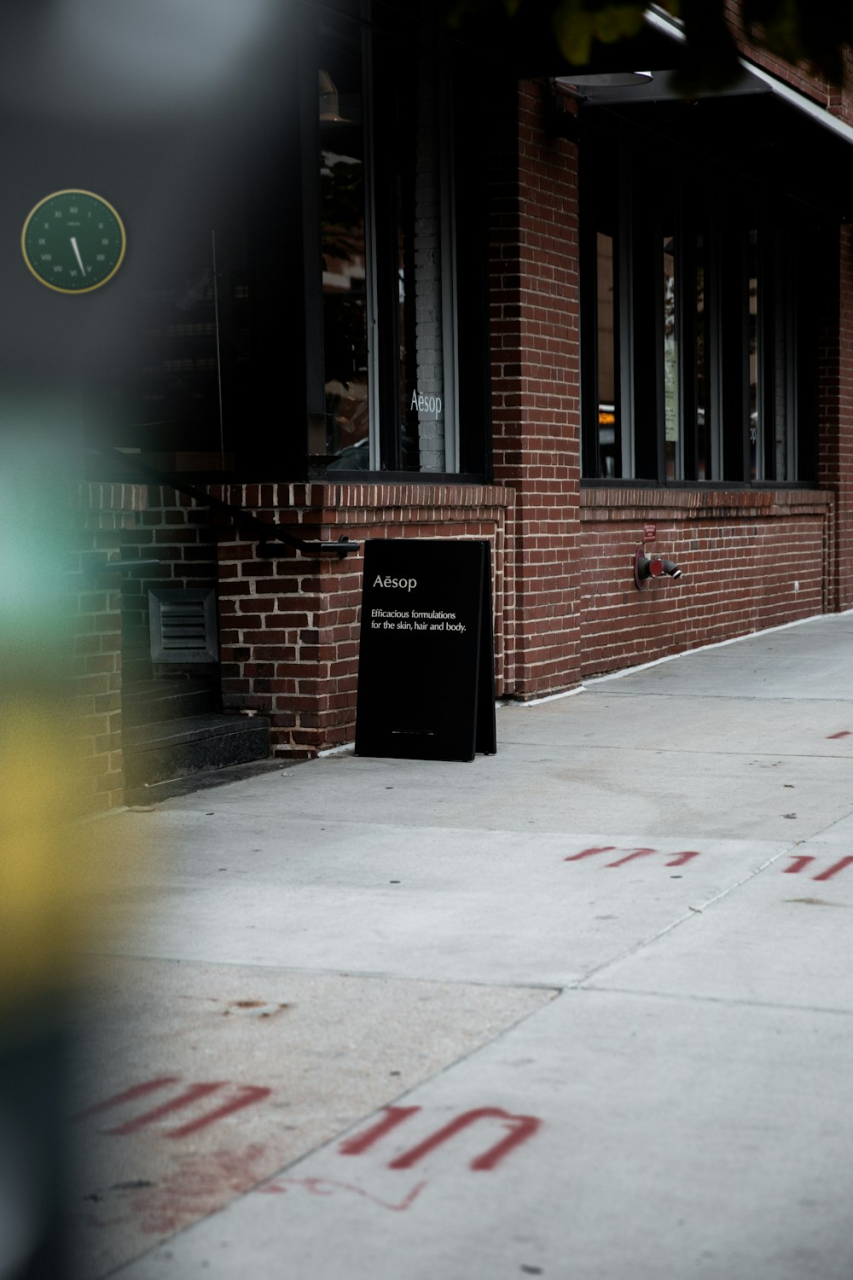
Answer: h=5 m=27
